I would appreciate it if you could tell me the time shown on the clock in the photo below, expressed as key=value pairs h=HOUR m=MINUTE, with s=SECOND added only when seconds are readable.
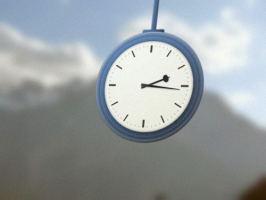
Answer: h=2 m=16
